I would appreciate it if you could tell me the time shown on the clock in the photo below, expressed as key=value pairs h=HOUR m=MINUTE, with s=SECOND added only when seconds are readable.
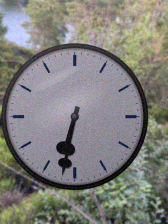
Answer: h=6 m=32
